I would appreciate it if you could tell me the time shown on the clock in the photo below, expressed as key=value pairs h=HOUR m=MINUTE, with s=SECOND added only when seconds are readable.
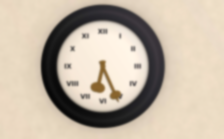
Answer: h=6 m=26
